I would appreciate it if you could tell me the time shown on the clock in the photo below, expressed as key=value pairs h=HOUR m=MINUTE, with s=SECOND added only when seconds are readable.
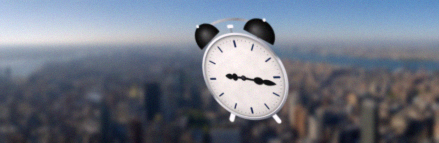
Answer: h=9 m=17
